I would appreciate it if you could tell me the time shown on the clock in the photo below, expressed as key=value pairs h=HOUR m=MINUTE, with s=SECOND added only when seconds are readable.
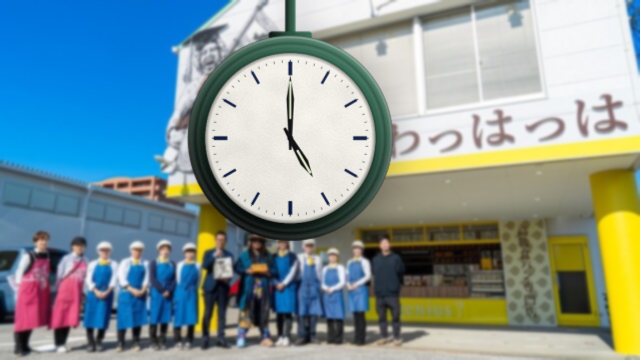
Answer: h=5 m=0
